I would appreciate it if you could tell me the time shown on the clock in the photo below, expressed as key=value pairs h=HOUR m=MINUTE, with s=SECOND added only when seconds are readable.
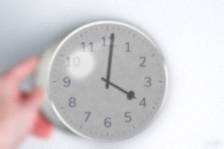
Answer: h=4 m=1
